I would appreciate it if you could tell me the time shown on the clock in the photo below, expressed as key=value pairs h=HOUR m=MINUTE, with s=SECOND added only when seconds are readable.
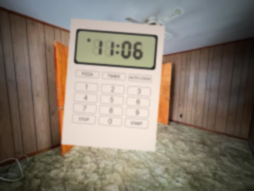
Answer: h=11 m=6
